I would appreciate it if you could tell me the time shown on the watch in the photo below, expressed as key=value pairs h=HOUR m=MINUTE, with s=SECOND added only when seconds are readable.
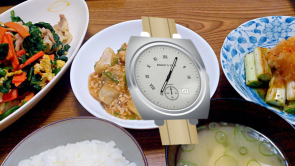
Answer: h=7 m=5
